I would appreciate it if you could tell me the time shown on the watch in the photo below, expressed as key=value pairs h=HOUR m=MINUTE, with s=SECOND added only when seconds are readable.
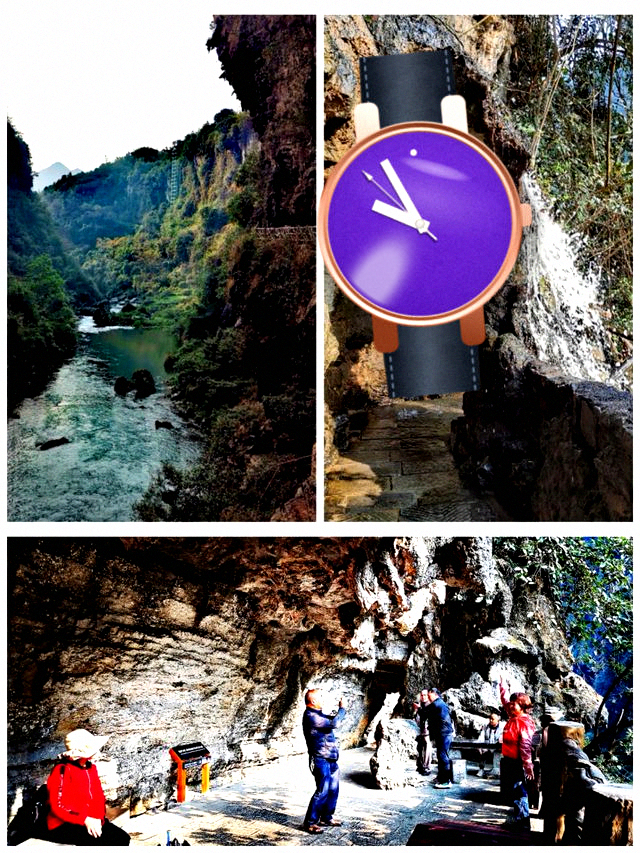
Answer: h=9 m=55 s=53
